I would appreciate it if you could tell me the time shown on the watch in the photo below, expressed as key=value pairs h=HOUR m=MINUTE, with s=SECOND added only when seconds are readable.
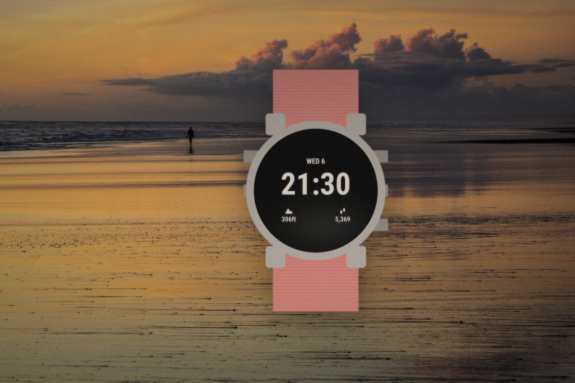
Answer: h=21 m=30
